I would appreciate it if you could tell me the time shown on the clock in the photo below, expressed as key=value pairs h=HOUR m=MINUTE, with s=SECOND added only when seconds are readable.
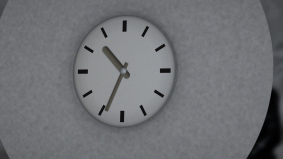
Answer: h=10 m=34
